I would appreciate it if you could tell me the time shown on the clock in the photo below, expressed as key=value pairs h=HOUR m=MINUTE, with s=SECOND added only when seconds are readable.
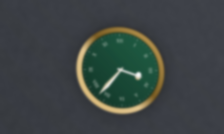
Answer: h=3 m=37
